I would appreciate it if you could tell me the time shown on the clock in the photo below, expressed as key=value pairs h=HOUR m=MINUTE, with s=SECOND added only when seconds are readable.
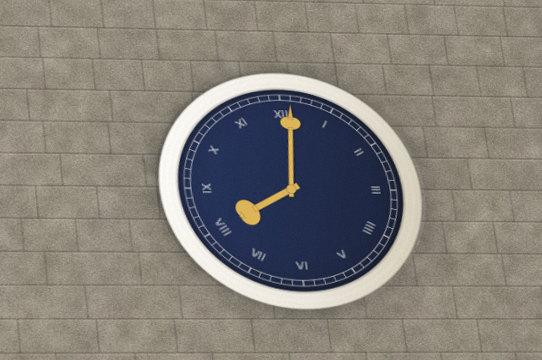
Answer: h=8 m=1
